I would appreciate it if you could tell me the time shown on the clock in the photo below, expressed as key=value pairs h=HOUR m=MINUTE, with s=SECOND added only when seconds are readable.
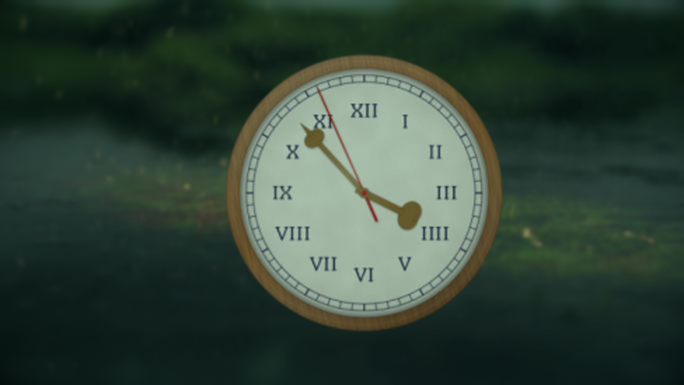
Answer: h=3 m=52 s=56
